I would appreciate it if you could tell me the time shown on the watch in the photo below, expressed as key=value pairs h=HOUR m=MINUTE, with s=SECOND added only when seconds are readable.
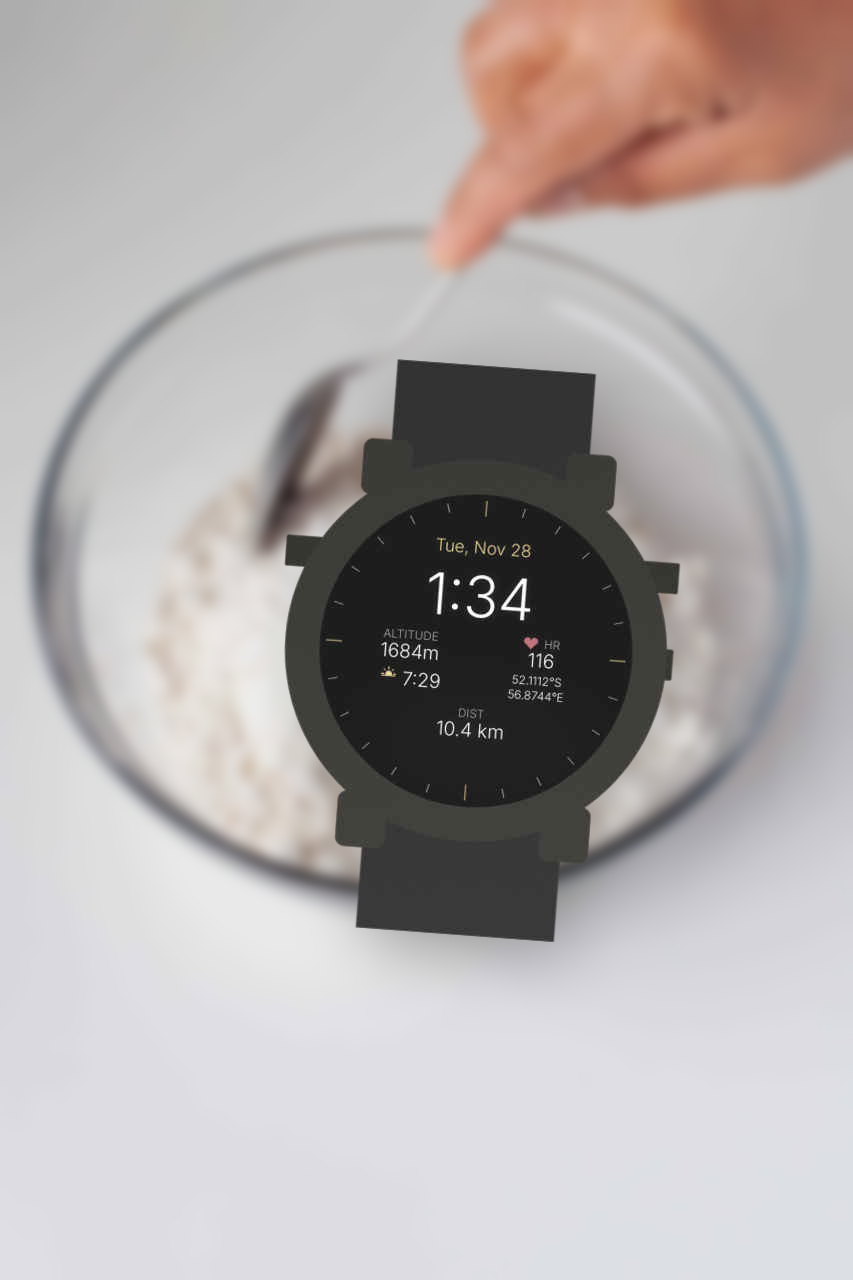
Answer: h=1 m=34
